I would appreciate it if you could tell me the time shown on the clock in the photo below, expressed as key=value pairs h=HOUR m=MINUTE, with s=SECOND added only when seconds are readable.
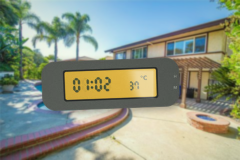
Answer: h=1 m=2
